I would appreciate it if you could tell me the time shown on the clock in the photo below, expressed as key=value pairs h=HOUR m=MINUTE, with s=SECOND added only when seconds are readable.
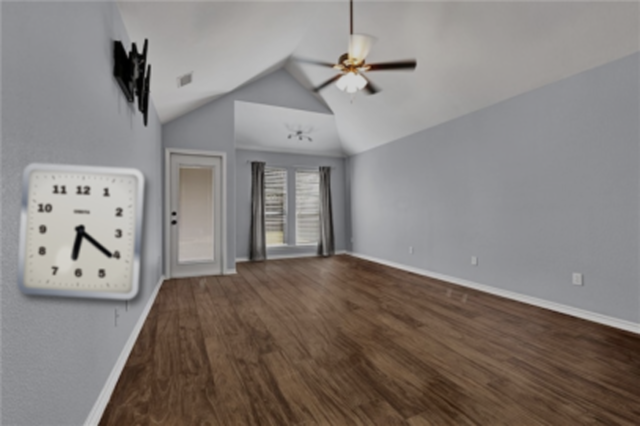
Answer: h=6 m=21
